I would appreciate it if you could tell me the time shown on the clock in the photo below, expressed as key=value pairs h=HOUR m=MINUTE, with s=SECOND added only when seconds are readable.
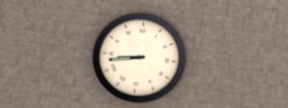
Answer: h=8 m=43
